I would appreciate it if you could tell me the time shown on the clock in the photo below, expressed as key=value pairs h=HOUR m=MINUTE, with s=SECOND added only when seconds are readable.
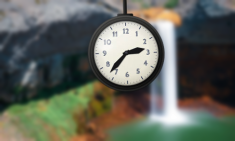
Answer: h=2 m=37
